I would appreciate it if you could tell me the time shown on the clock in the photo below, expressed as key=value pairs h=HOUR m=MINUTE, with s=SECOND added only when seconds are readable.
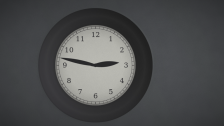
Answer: h=2 m=47
